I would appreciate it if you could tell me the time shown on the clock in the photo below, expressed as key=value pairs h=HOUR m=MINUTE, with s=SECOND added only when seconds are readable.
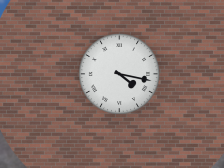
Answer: h=4 m=17
